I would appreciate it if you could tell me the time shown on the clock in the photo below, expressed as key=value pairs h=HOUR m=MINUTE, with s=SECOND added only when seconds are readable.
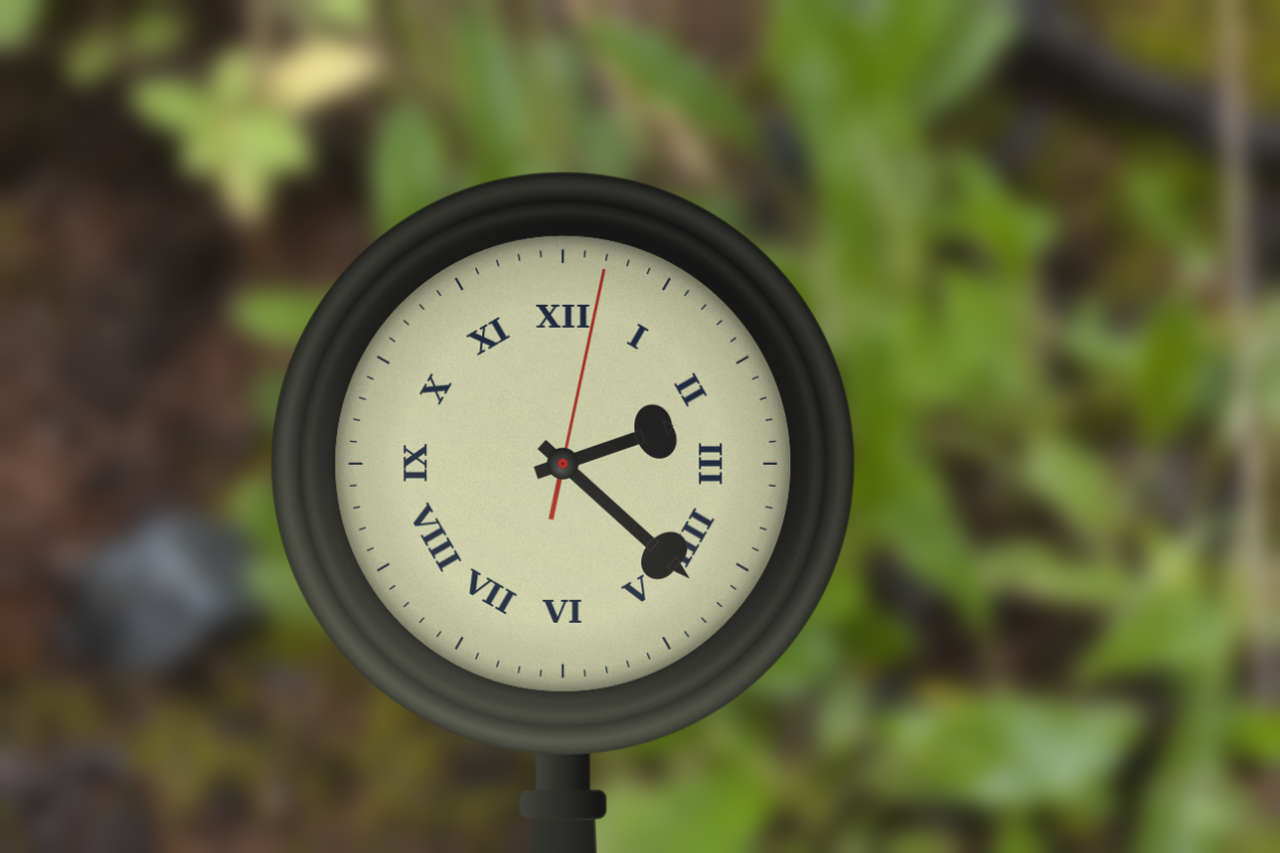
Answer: h=2 m=22 s=2
